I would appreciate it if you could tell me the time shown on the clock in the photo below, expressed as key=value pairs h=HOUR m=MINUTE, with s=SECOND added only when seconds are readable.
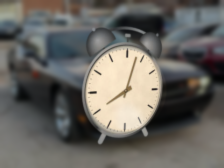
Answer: h=8 m=3
